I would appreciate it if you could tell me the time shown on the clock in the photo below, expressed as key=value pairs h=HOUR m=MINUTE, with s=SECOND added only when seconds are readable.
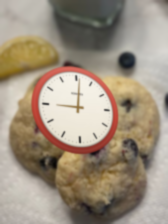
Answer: h=9 m=1
